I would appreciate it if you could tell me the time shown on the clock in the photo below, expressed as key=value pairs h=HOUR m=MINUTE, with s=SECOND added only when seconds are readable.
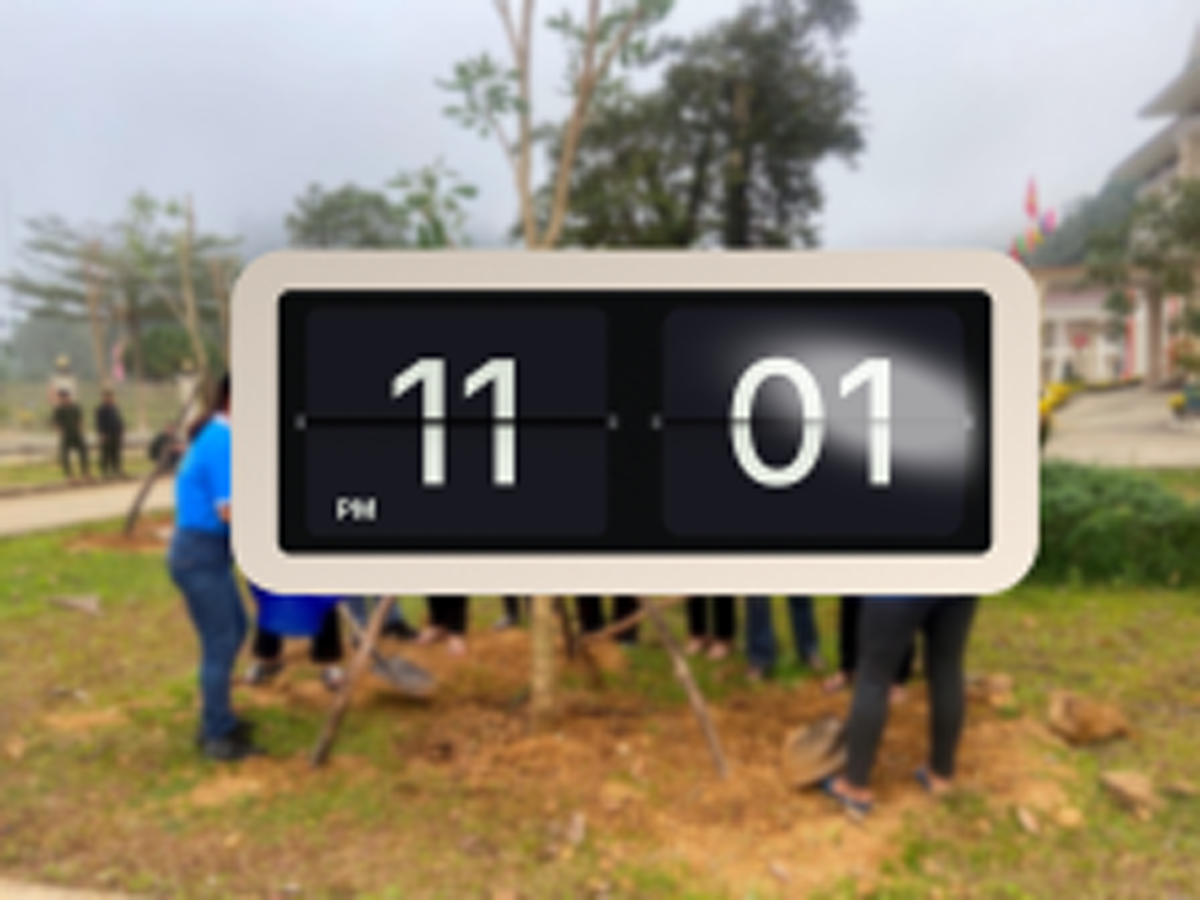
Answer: h=11 m=1
